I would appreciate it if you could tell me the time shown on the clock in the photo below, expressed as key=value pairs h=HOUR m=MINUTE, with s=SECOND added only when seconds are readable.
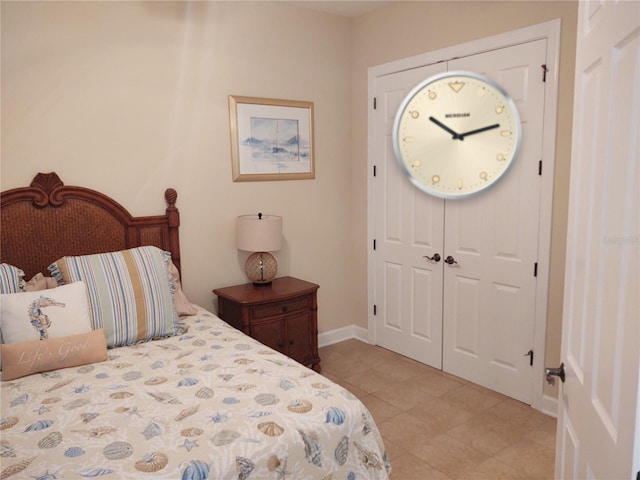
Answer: h=10 m=13
